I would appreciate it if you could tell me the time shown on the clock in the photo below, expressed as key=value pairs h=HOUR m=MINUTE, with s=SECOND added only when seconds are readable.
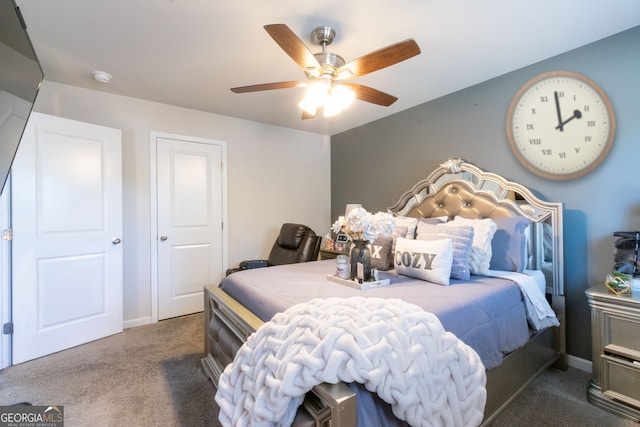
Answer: h=1 m=59
